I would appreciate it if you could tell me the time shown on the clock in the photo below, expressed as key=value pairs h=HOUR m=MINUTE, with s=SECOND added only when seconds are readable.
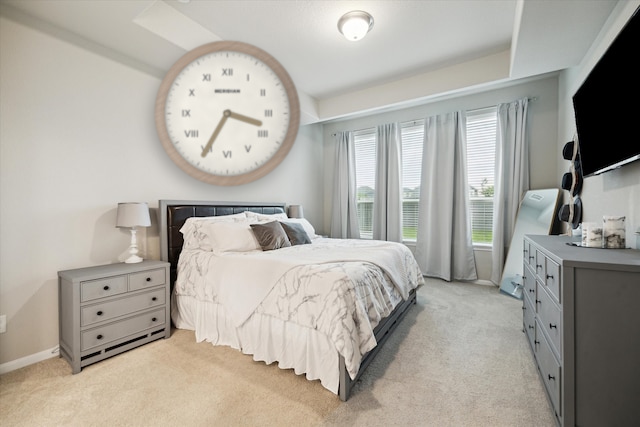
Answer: h=3 m=35
